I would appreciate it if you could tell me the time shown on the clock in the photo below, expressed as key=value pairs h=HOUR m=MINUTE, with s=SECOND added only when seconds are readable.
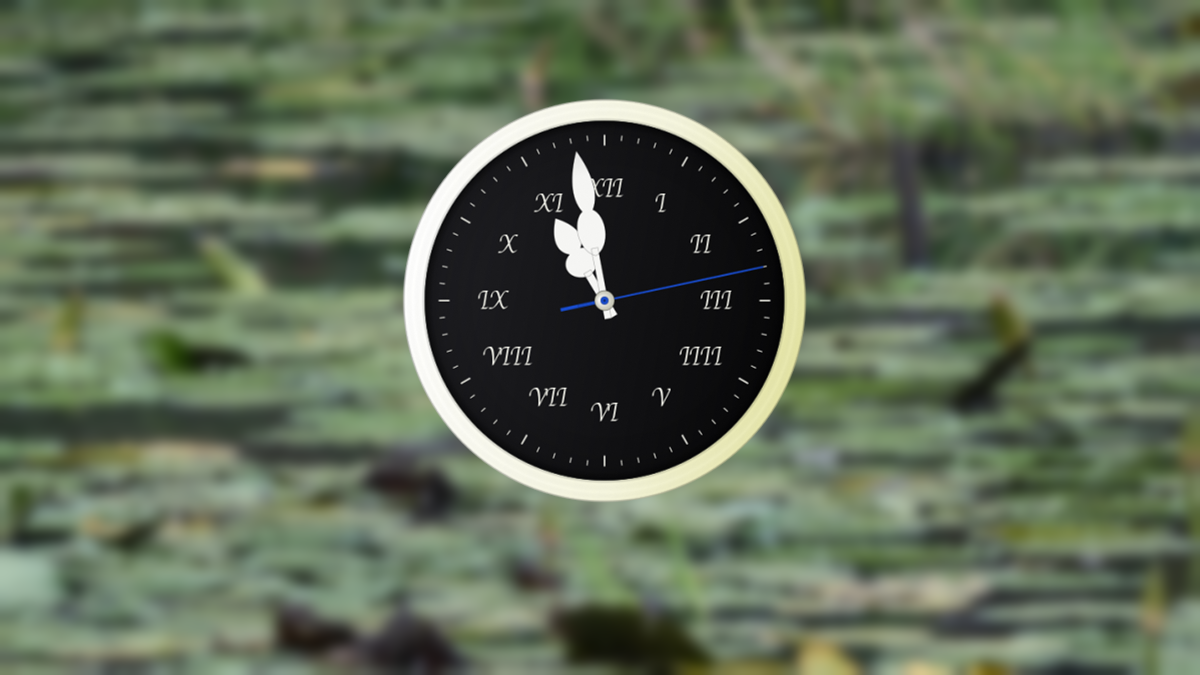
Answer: h=10 m=58 s=13
